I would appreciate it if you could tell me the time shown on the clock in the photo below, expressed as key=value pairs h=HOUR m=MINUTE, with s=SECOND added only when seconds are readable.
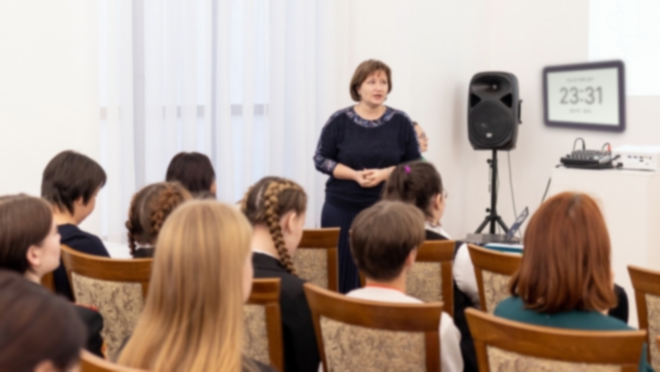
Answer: h=23 m=31
